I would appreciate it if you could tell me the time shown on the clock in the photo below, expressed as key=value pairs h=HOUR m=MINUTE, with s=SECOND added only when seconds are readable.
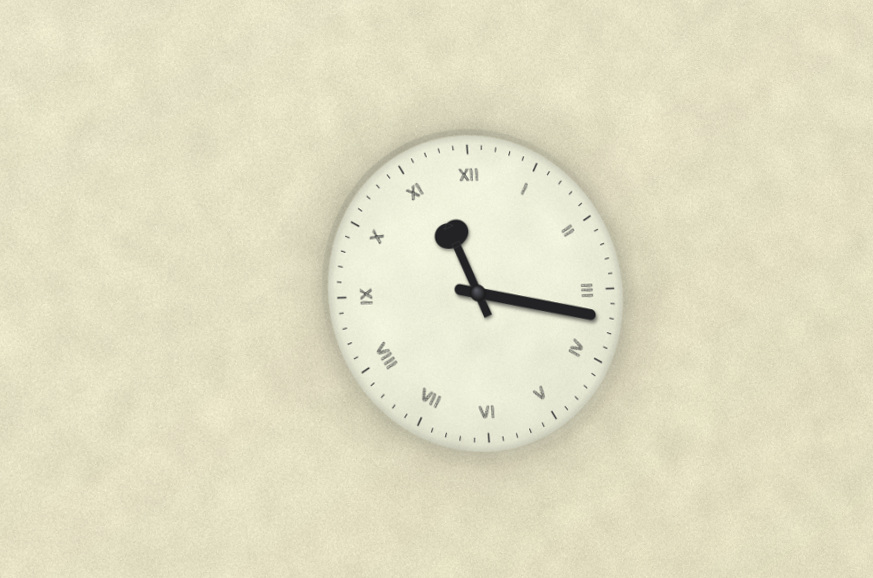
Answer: h=11 m=17
